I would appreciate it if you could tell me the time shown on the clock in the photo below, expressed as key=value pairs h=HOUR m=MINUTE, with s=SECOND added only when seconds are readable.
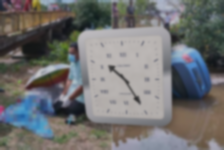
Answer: h=10 m=25
